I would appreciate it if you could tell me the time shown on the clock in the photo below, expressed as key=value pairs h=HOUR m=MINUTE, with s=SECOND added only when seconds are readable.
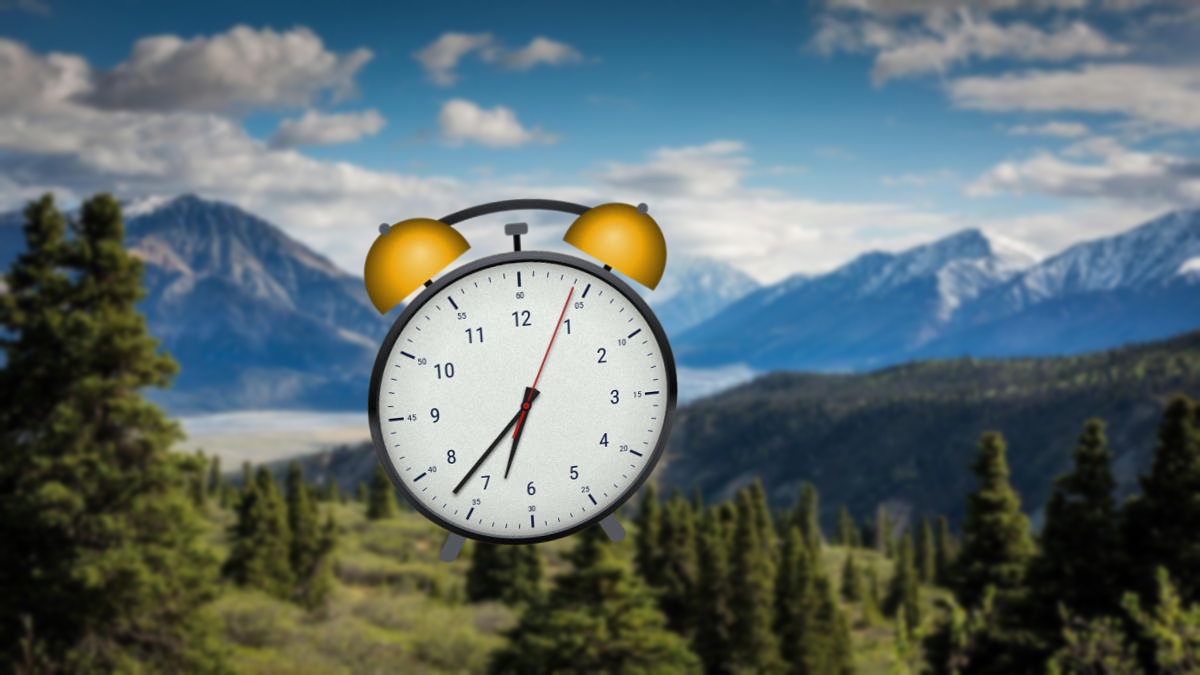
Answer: h=6 m=37 s=4
